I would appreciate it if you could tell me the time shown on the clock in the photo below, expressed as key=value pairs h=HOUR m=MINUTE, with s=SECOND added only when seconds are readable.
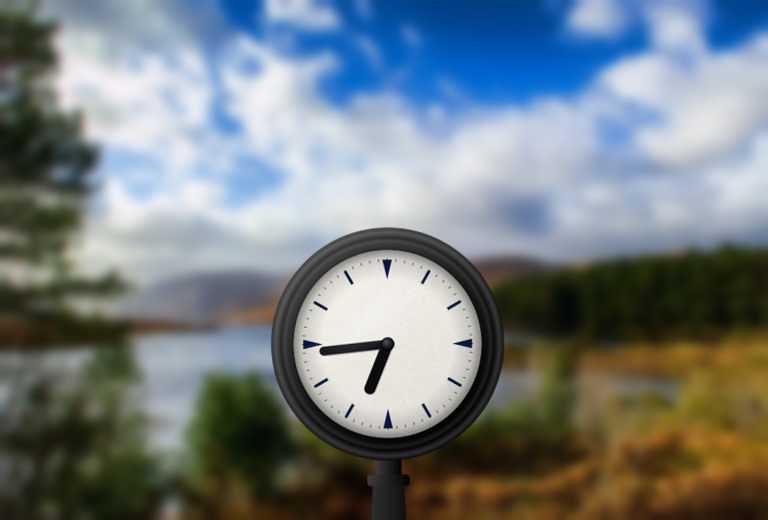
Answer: h=6 m=44
